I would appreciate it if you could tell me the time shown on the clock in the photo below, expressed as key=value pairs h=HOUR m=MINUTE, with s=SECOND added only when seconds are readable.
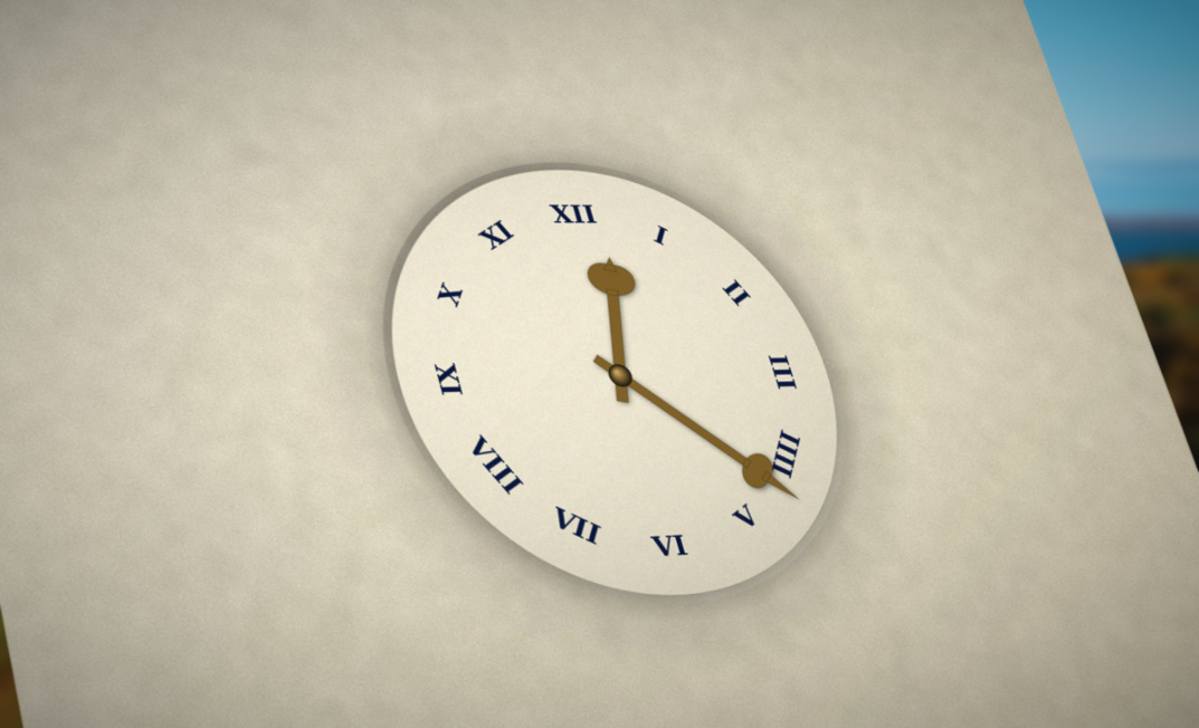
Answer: h=12 m=22
